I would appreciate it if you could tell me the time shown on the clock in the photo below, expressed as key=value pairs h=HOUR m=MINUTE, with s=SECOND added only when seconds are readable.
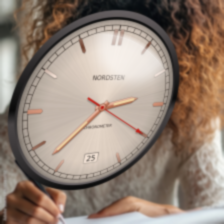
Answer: h=2 m=37 s=20
